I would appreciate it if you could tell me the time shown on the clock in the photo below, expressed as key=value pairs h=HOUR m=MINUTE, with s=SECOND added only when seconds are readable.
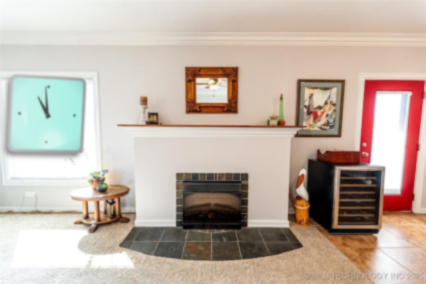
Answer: h=10 m=59
